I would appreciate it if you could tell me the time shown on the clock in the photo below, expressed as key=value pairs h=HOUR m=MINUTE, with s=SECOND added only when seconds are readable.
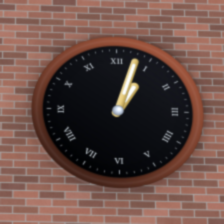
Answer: h=1 m=3
